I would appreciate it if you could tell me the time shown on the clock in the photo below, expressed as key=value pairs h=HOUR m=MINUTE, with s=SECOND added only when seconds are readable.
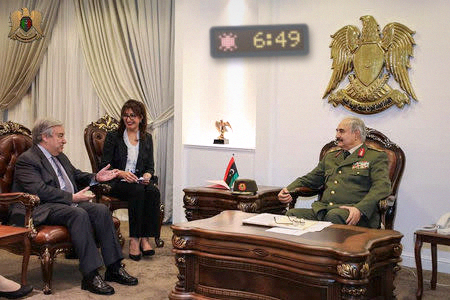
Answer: h=6 m=49
